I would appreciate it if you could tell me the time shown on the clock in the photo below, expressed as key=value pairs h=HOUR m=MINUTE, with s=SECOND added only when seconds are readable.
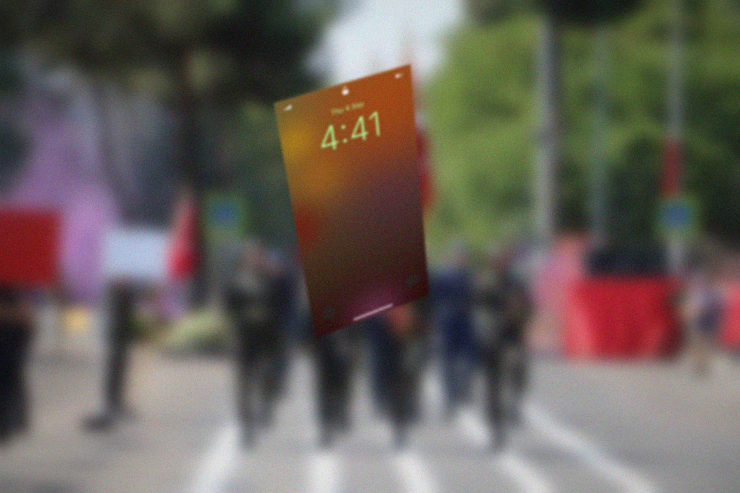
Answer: h=4 m=41
